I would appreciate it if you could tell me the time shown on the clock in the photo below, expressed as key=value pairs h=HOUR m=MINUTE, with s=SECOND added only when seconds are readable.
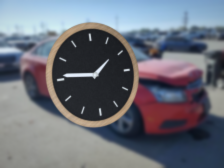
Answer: h=1 m=46
